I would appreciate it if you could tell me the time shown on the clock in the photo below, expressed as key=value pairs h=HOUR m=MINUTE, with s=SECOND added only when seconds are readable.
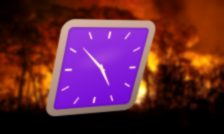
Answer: h=4 m=52
